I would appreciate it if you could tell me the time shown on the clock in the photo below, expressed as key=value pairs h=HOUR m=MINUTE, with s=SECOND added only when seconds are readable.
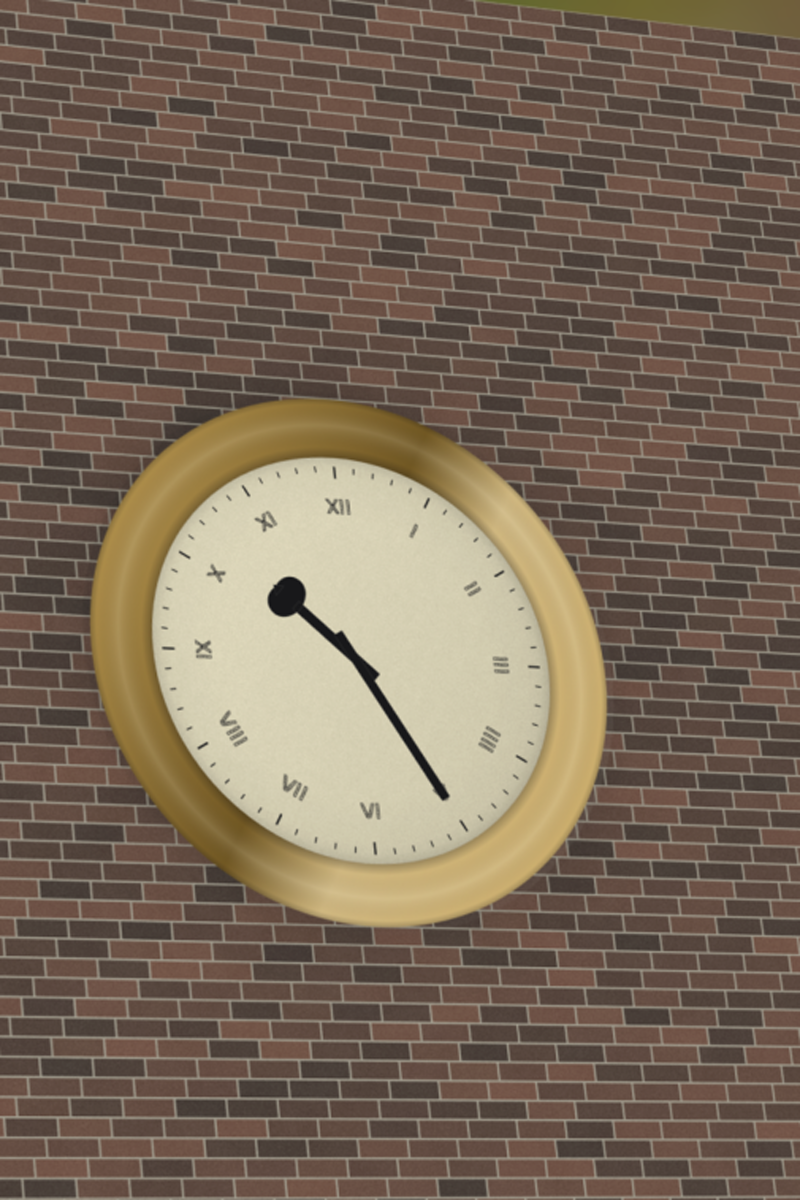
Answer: h=10 m=25
